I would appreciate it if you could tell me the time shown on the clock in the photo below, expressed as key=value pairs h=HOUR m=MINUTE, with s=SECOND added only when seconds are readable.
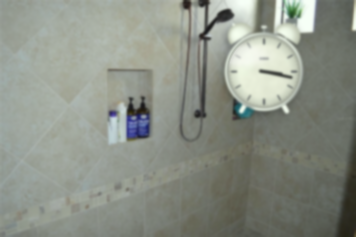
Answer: h=3 m=17
